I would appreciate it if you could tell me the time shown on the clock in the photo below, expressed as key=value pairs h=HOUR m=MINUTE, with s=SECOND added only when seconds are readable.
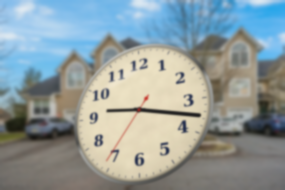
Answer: h=9 m=17 s=36
